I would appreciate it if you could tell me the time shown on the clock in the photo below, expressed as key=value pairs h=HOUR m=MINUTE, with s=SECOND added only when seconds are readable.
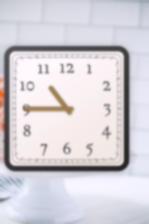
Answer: h=10 m=45
